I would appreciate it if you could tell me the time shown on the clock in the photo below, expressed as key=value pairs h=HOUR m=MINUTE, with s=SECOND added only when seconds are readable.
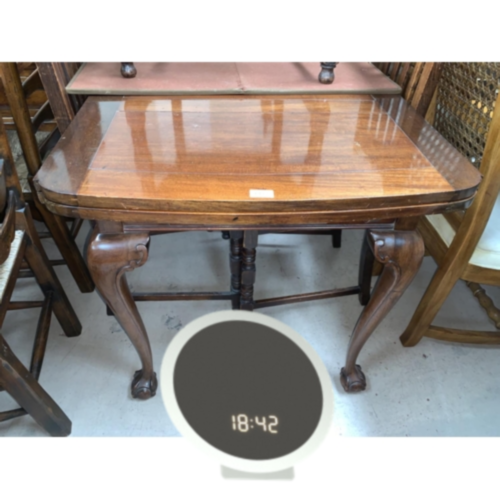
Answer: h=18 m=42
